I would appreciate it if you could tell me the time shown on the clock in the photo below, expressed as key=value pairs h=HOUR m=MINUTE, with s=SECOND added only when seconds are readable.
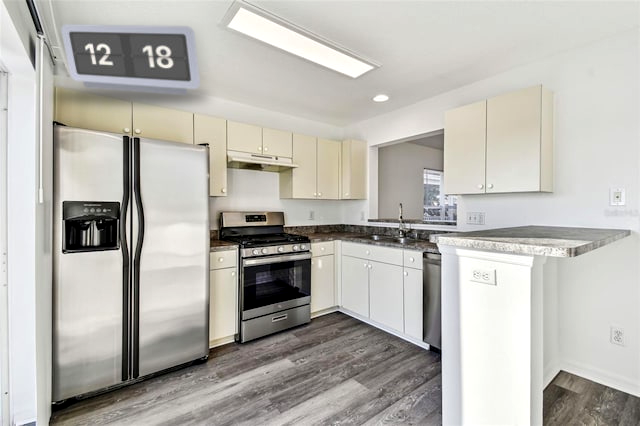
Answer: h=12 m=18
